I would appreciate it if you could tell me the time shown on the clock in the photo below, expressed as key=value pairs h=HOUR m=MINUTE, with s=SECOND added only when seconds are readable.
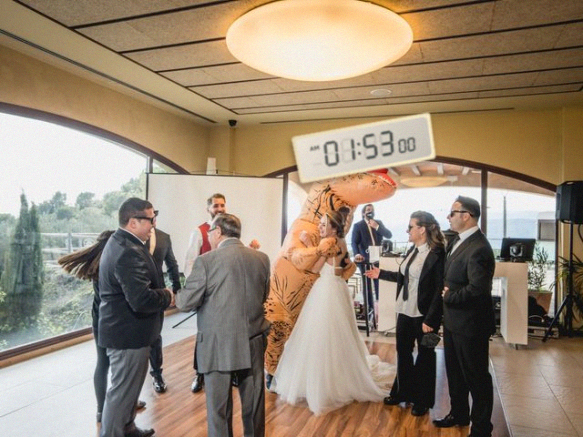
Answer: h=1 m=53 s=0
